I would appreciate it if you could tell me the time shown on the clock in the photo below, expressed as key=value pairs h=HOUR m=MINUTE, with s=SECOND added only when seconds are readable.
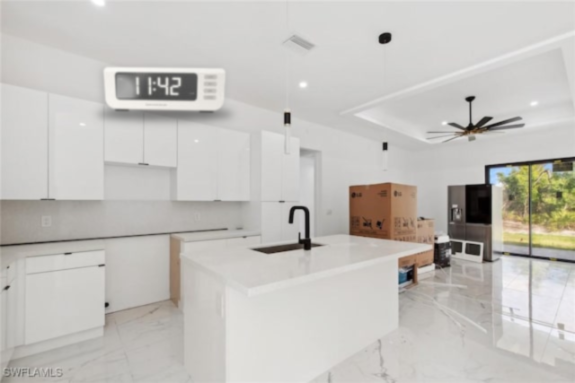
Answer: h=11 m=42
